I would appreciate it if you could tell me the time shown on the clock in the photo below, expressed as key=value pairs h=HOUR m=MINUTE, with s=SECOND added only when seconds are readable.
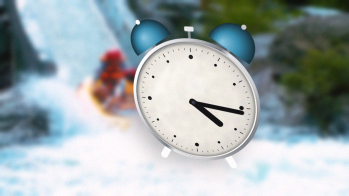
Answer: h=4 m=16
